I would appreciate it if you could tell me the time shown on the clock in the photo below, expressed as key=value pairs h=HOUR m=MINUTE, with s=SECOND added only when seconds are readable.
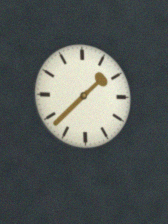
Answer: h=1 m=38
